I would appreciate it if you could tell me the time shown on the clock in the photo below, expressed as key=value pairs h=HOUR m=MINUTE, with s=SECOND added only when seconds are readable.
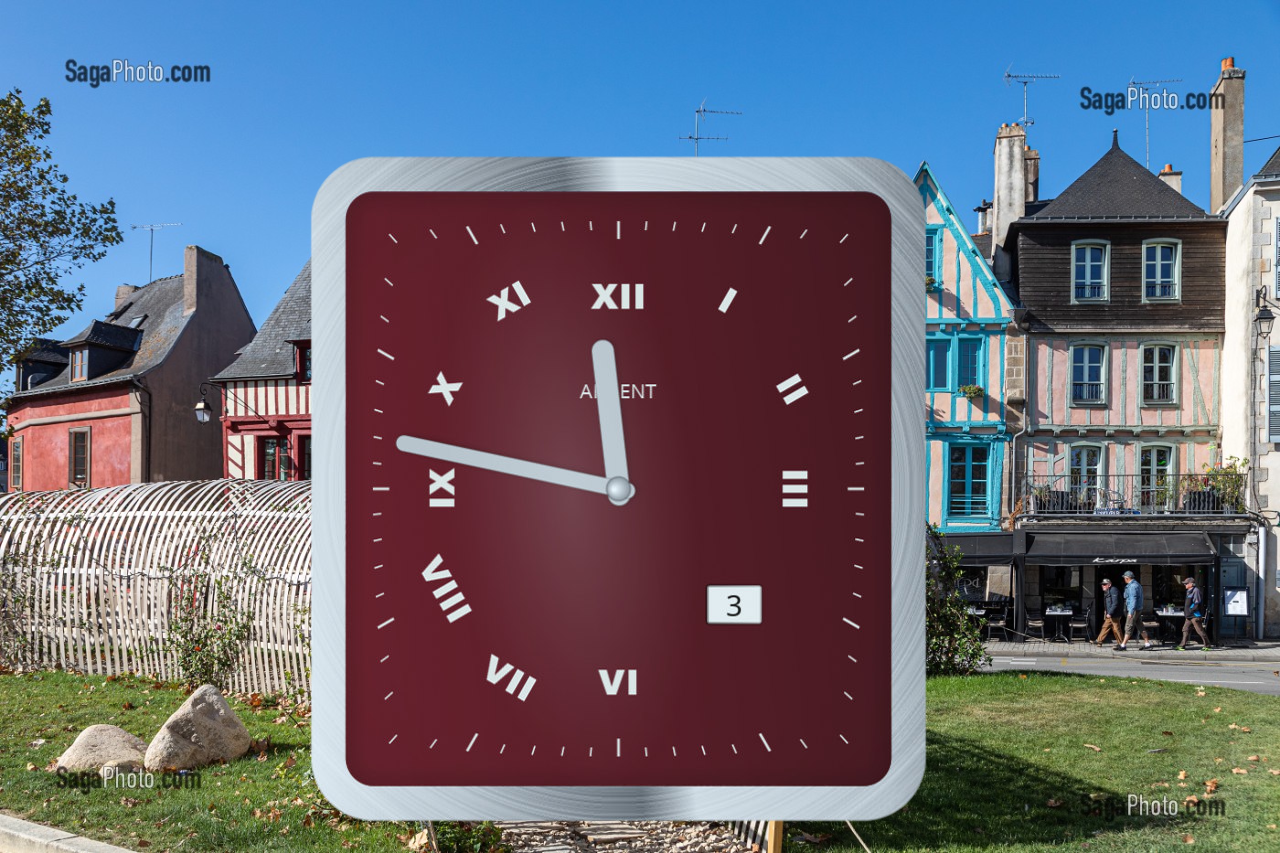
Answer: h=11 m=47
